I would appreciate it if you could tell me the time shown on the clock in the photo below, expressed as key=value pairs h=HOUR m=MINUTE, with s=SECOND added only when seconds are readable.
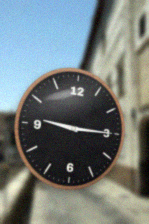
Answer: h=9 m=15
